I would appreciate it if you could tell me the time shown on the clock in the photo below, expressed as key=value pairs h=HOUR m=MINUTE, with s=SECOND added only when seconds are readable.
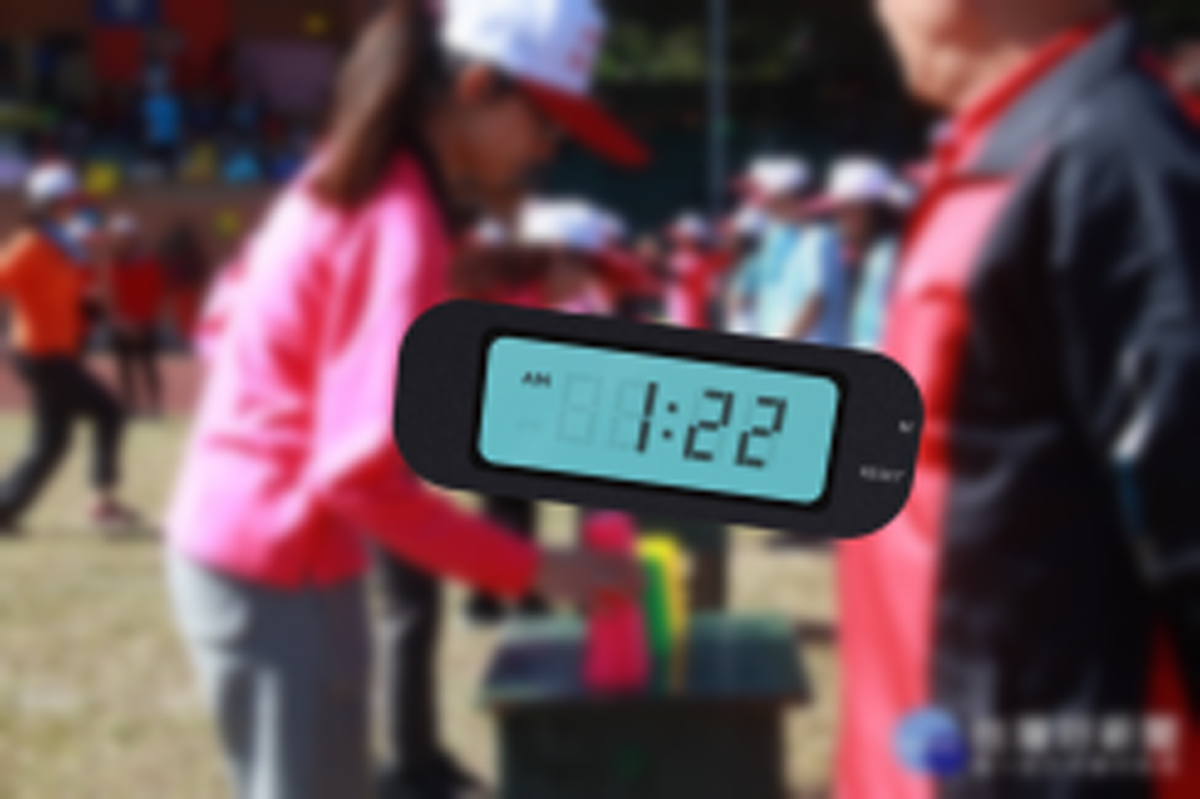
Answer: h=1 m=22
